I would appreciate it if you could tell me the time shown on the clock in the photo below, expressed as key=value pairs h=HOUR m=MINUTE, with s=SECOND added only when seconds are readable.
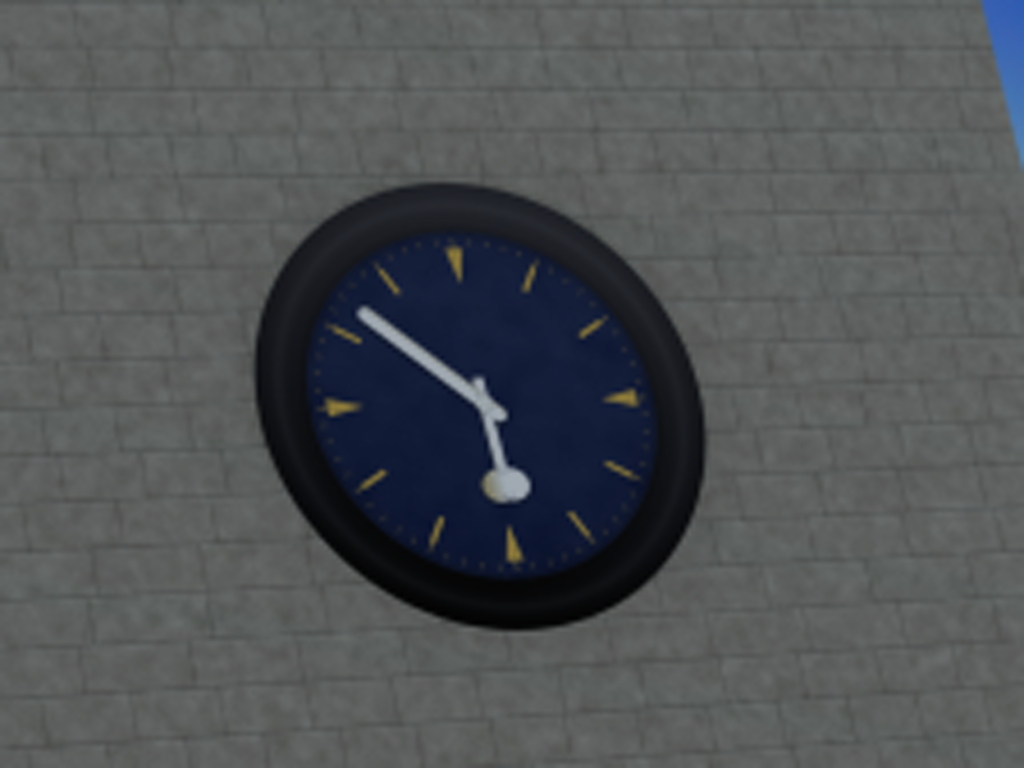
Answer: h=5 m=52
